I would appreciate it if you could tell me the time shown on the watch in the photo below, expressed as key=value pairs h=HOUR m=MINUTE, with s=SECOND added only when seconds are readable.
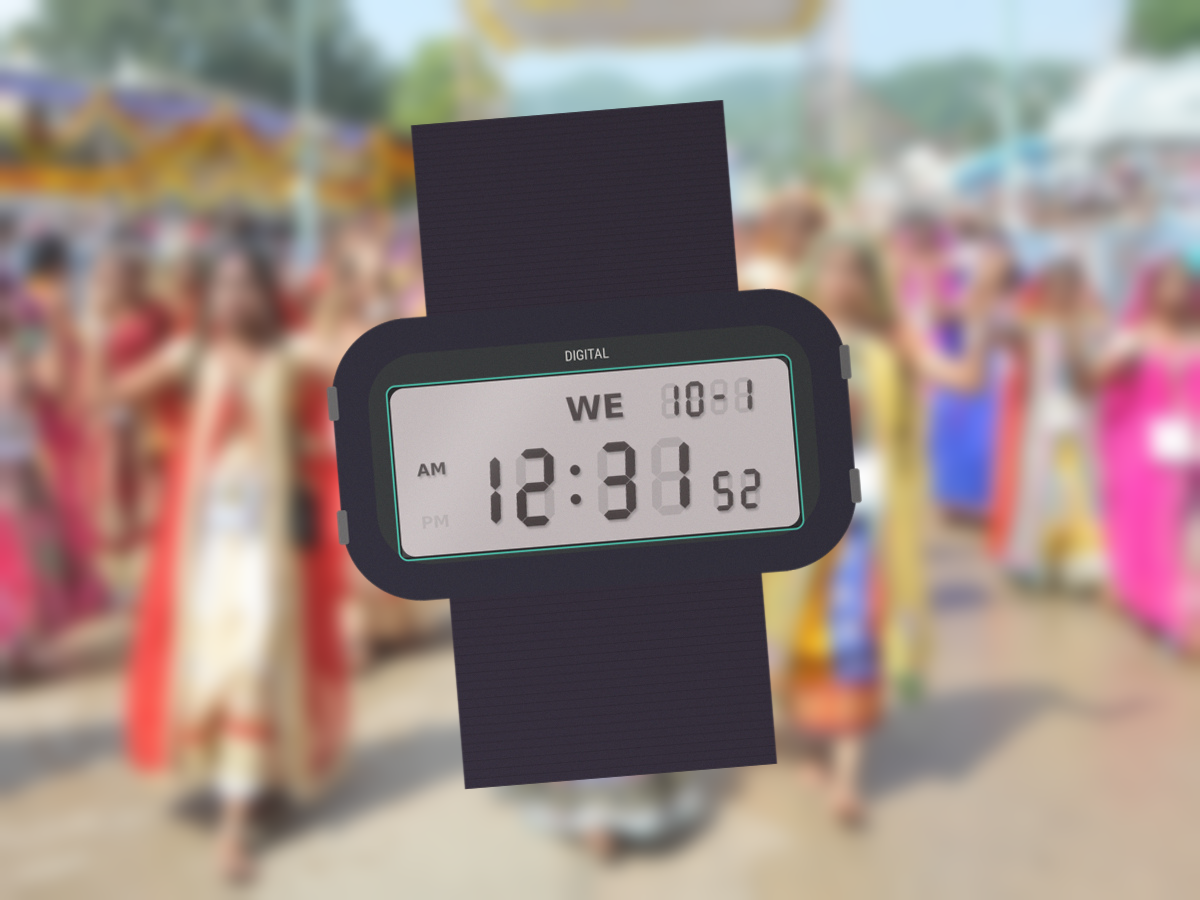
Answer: h=12 m=31 s=52
